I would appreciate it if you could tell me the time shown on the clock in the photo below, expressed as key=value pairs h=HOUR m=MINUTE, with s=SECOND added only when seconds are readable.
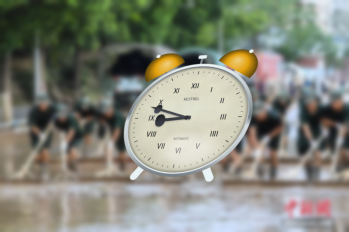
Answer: h=8 m=48
